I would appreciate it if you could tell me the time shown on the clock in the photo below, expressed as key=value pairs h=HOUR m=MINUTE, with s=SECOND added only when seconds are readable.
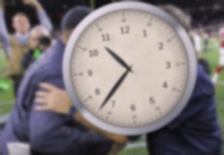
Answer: h=10 m=37
